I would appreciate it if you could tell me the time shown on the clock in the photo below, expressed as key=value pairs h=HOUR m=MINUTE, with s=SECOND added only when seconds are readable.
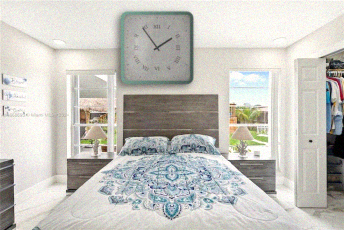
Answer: h=1 m=54
